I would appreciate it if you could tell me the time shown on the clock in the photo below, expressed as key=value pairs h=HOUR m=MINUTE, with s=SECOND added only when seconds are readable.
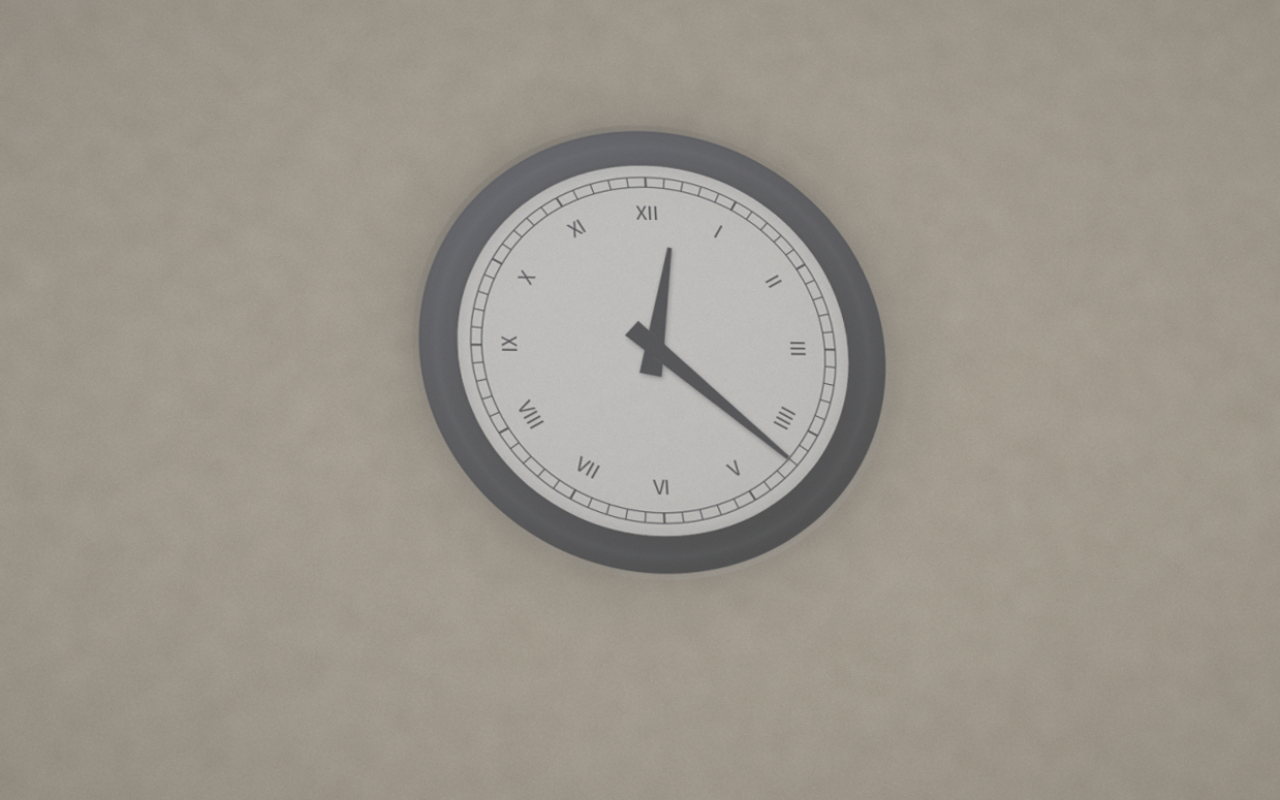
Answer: h=12 m=22
